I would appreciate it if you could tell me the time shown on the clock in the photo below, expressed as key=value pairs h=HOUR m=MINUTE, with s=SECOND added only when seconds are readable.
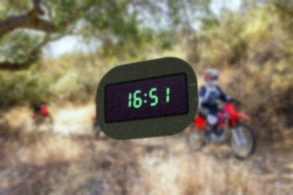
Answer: h=16 m=51
